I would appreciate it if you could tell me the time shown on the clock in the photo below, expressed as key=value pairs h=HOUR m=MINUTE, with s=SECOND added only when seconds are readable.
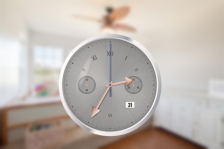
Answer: h=2 m=35
